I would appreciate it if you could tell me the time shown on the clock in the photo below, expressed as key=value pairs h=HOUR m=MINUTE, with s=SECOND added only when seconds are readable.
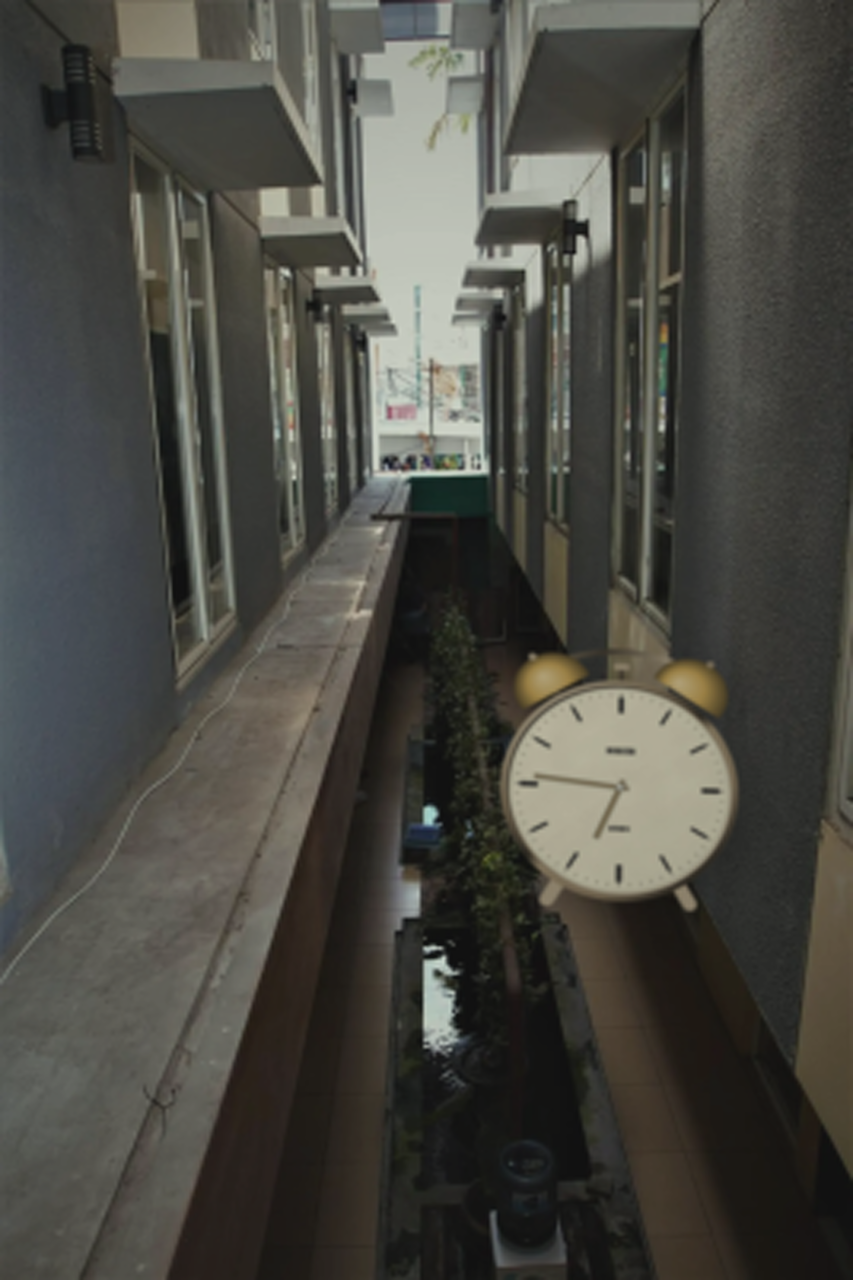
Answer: h=6 m=46
